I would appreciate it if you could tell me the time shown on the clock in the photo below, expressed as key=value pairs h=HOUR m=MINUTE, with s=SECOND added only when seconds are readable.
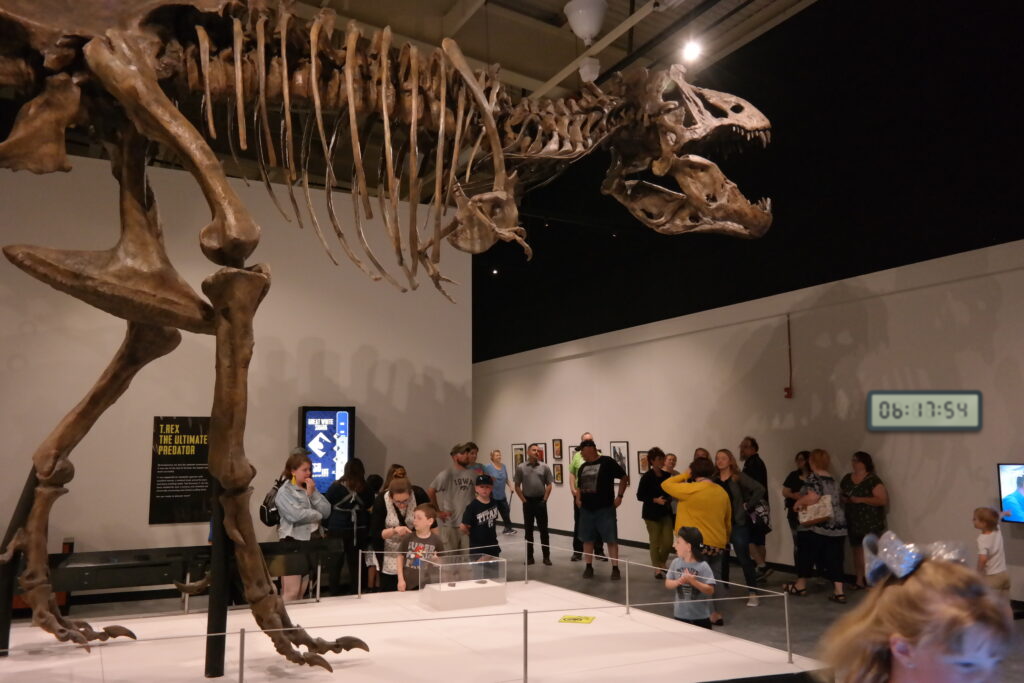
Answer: h=6 m=17 s=54
